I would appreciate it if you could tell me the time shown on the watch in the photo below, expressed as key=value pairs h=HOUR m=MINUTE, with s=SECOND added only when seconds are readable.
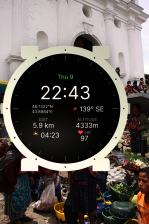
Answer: h=22 m=43
